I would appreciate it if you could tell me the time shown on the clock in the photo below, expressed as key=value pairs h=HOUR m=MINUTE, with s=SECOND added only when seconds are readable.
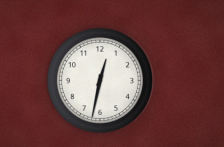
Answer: h=12 m=32
